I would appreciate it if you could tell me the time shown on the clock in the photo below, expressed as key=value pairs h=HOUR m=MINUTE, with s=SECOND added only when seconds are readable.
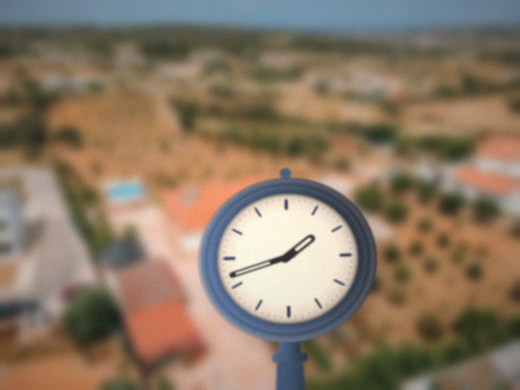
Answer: h=1 m=42
